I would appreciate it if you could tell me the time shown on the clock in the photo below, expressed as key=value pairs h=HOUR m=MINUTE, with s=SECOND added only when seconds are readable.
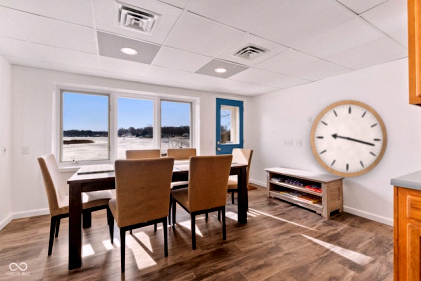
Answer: h=9 m=17
